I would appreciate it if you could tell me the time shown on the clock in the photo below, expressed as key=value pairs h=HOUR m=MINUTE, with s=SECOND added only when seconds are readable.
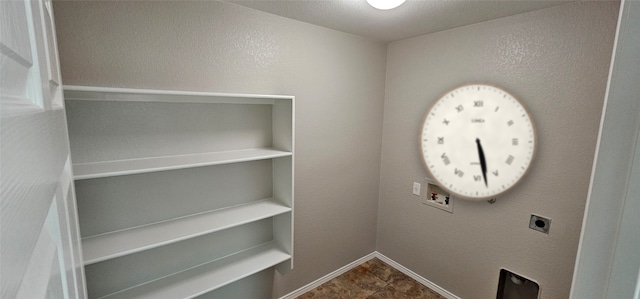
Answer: h=5 m=28
